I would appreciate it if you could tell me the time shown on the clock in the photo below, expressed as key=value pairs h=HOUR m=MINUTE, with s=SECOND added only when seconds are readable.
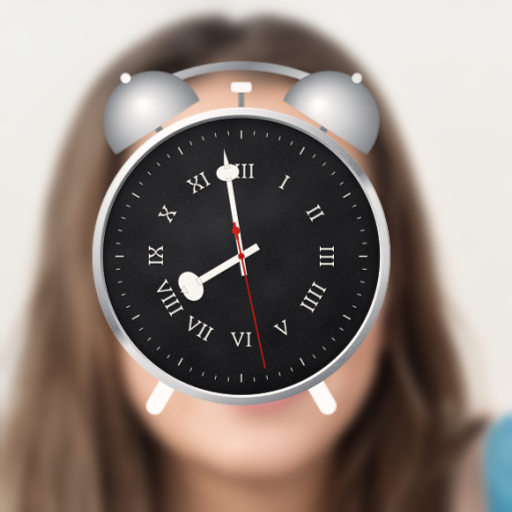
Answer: h=7 m=58 s=28
